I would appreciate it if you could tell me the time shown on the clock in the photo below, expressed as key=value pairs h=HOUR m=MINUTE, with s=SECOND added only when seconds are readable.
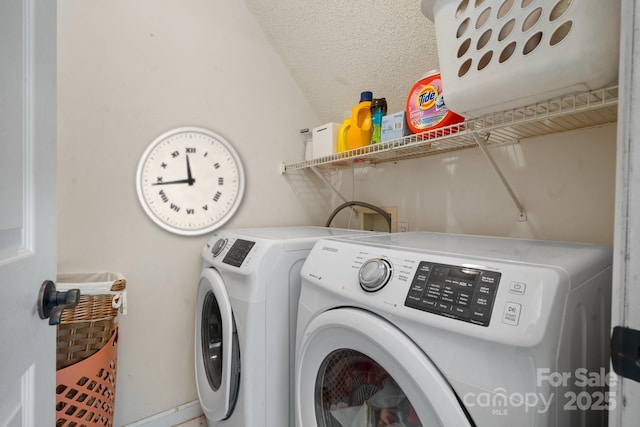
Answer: h=11 m=44
